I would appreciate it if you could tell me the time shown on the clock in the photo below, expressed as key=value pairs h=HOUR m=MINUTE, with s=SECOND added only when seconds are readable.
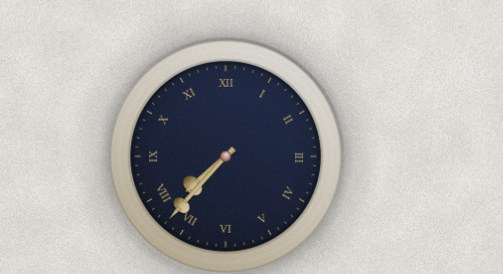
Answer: h=7 m=37
